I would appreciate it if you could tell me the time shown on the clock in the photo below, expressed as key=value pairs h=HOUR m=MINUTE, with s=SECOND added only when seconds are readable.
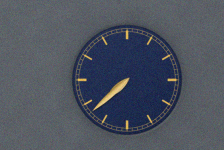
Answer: h=7 m=38
